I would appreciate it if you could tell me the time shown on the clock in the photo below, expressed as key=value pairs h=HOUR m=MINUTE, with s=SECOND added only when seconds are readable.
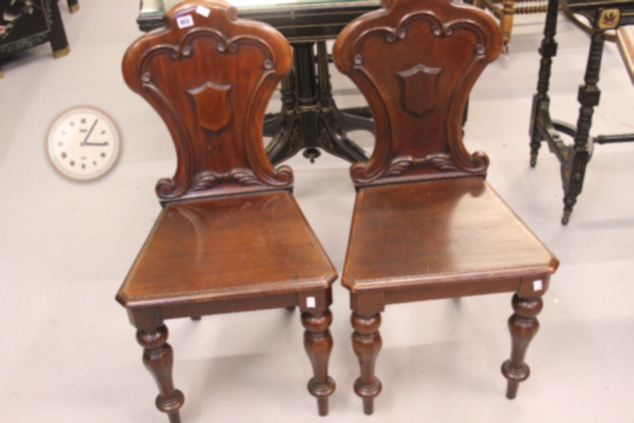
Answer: h=3 m=5
